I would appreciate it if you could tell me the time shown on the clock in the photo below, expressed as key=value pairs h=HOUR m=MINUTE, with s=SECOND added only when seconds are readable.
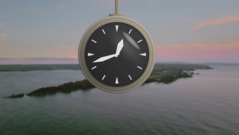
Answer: h=12 m=42
